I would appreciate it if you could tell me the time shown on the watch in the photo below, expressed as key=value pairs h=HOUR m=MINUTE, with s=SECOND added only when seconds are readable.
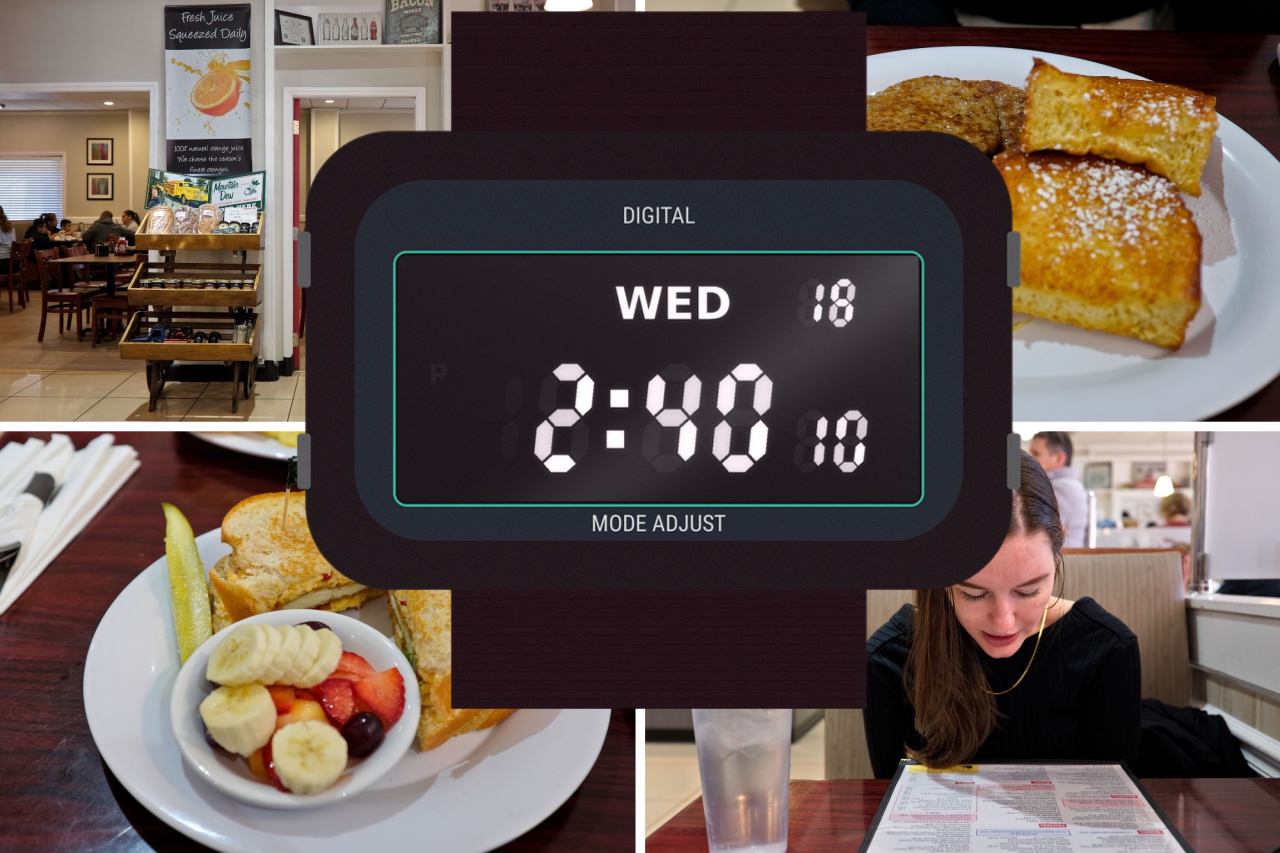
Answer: h=2 m=40 s=10
